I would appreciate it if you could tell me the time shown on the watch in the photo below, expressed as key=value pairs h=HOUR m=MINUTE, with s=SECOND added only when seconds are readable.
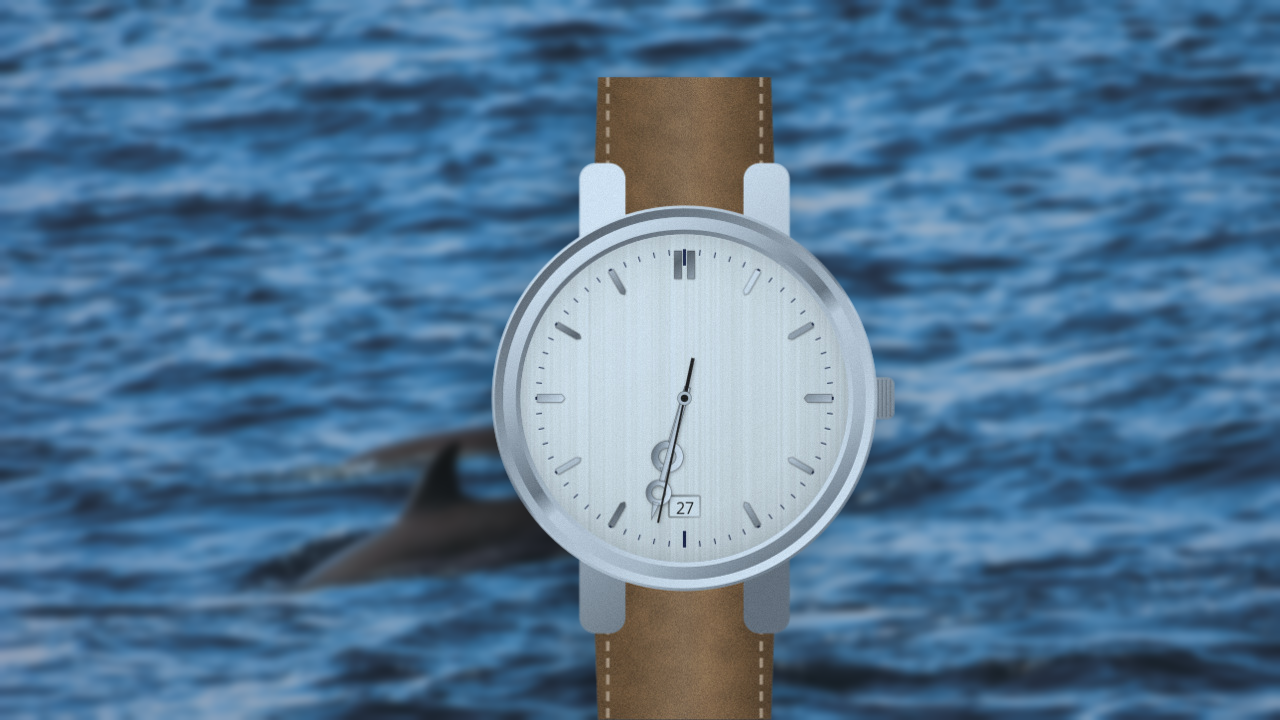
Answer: h=6 m=32 s=32
